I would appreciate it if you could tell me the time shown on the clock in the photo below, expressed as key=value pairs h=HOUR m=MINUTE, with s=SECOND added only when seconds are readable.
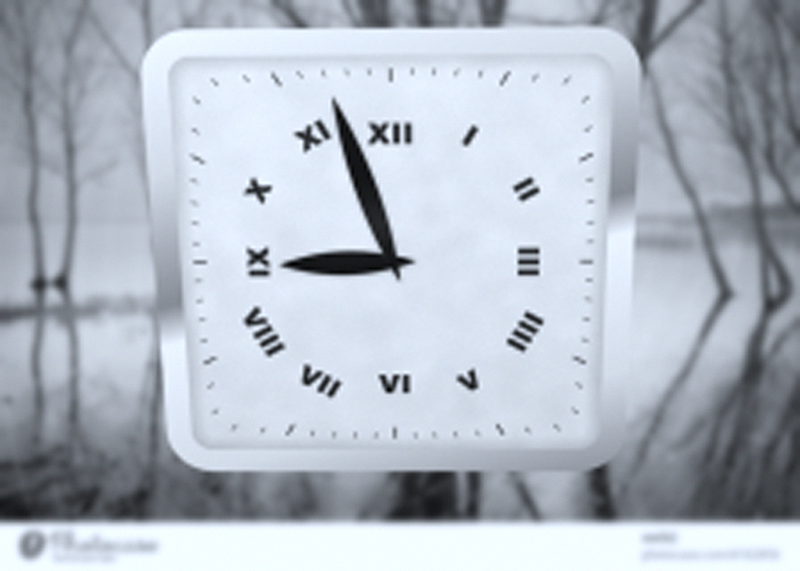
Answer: h=8 m=57
